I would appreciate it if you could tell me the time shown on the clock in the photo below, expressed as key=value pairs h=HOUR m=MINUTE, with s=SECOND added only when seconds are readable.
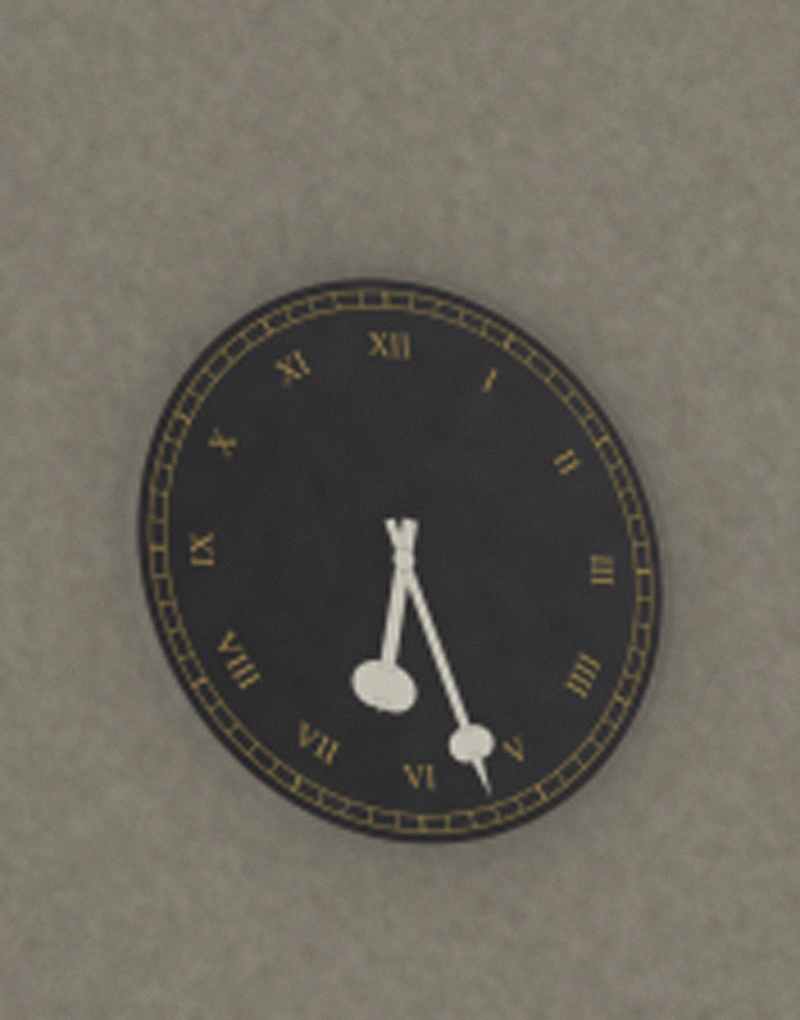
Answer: h=6 m=27
